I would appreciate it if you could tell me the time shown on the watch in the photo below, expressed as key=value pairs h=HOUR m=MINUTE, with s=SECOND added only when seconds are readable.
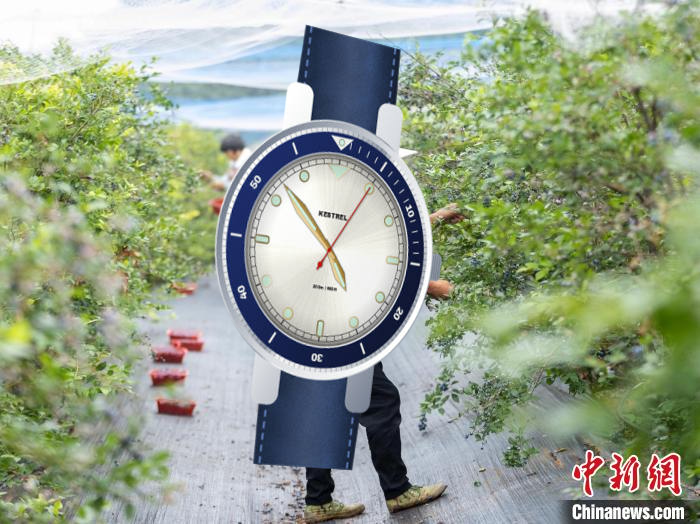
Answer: h=4 m=52 s=5
